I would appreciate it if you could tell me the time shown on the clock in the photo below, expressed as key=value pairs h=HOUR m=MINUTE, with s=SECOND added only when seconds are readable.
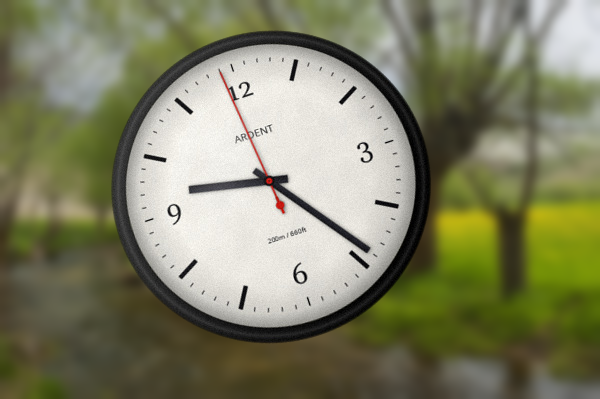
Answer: h=9 m=23 s=59
